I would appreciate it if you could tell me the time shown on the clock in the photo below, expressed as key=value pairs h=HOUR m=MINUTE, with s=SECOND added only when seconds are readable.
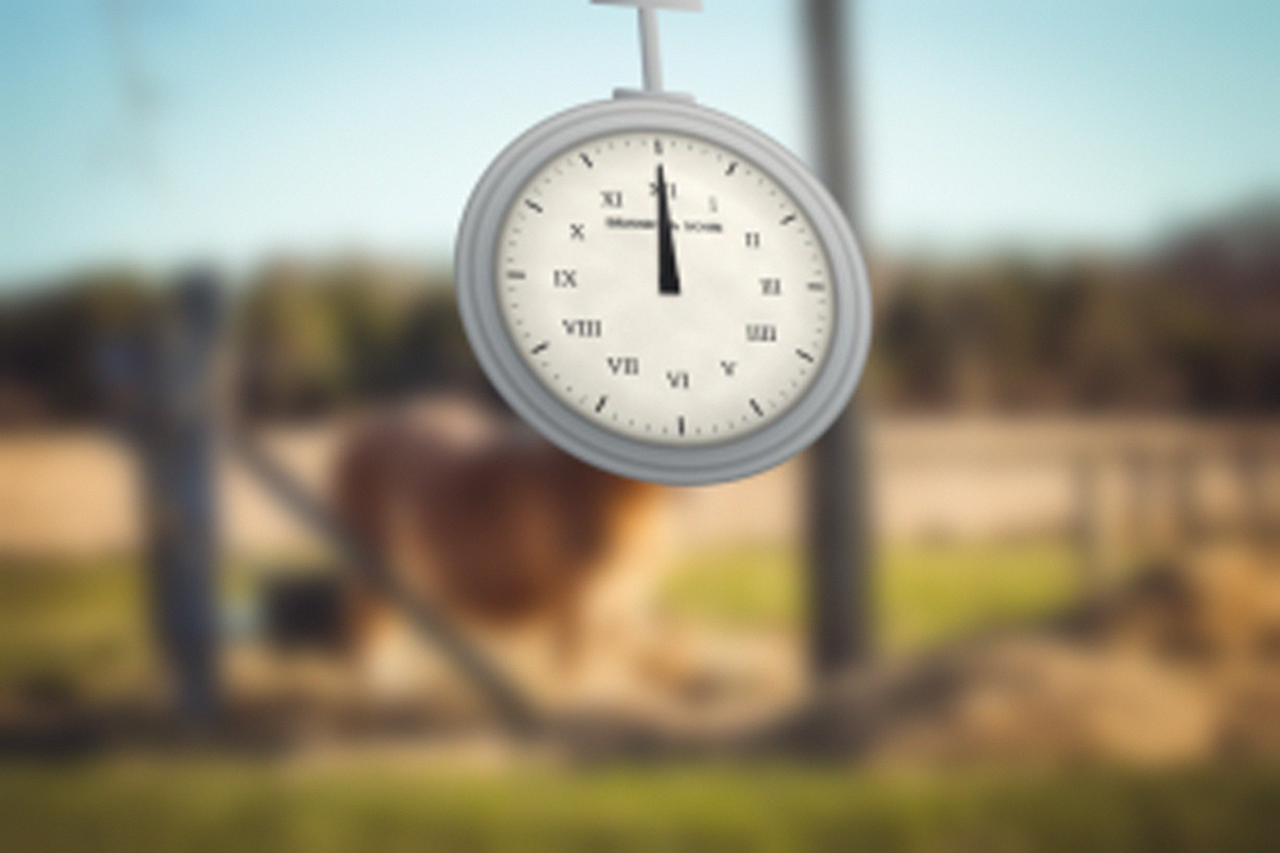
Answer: h=12 m=0
